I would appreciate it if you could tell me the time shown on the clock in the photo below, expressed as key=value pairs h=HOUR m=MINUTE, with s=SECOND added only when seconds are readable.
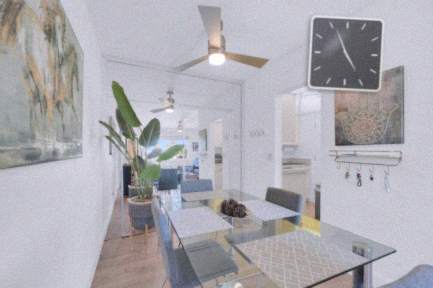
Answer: h=4 m=56
